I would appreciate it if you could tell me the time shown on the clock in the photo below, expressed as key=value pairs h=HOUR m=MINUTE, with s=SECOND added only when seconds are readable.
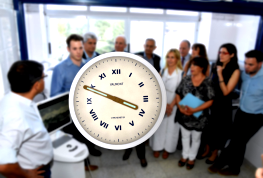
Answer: h=3 m=49
